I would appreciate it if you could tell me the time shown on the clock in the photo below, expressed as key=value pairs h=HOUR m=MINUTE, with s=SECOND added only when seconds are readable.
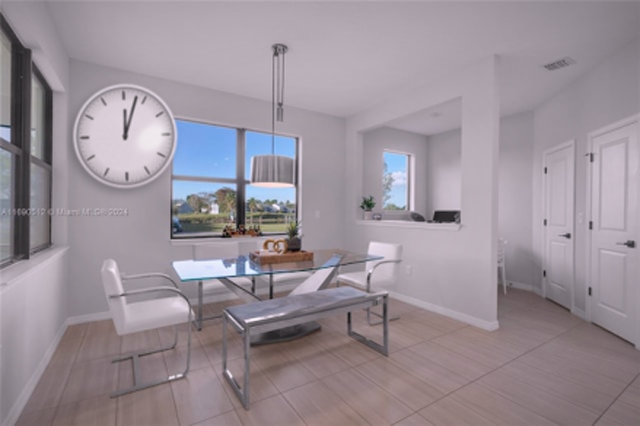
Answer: h=12 m=3
